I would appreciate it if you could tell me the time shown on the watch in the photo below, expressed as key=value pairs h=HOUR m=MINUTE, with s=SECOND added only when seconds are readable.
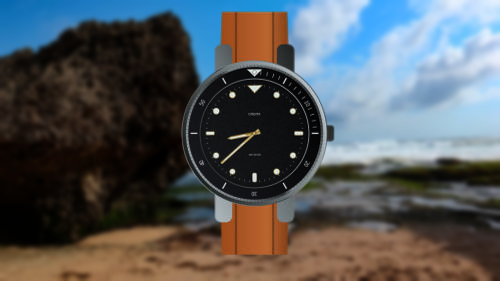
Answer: h=8 m=38
